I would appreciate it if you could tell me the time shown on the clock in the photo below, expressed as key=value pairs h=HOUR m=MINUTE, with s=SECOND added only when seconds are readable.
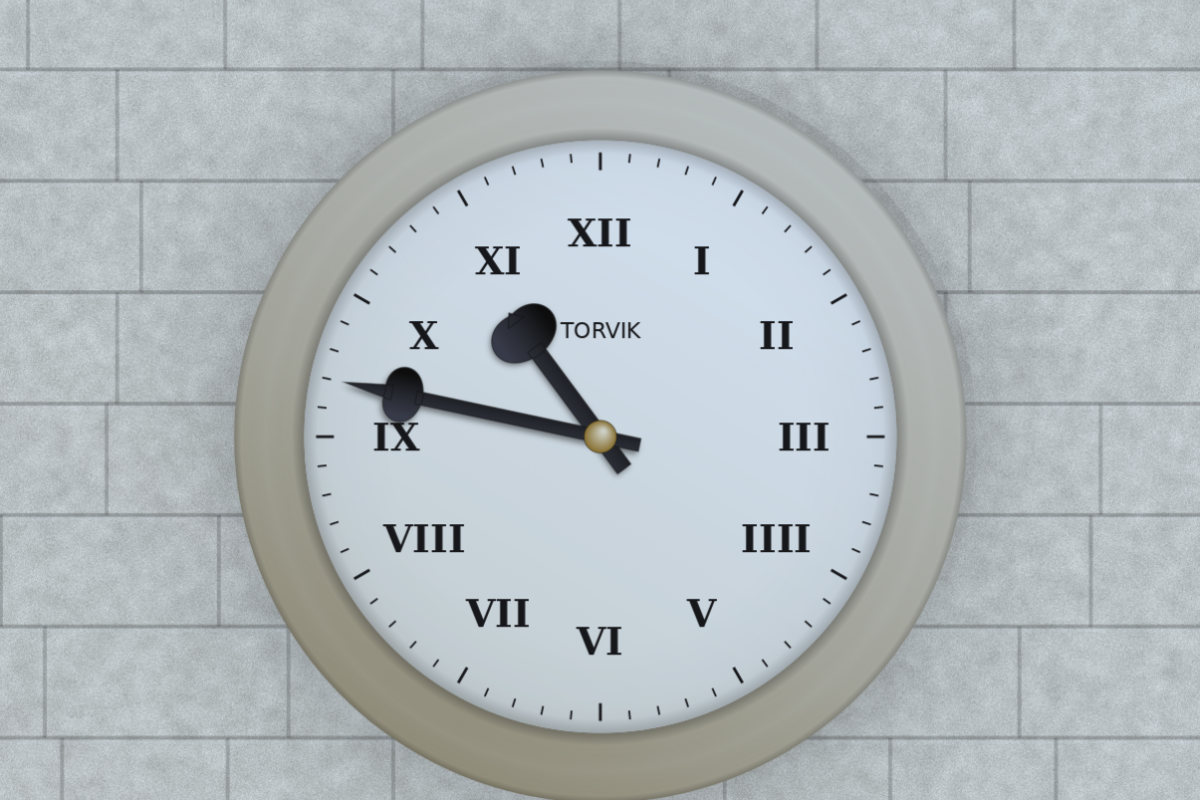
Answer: h=10 m=47
